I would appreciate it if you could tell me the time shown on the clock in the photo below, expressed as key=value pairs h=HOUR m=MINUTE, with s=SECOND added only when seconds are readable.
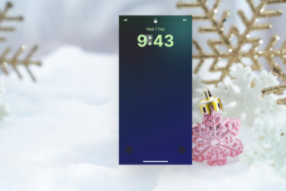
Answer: h=9 m=43
